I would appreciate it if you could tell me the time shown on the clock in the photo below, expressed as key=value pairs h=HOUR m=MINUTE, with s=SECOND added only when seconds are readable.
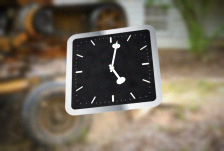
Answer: h=5 m=2
